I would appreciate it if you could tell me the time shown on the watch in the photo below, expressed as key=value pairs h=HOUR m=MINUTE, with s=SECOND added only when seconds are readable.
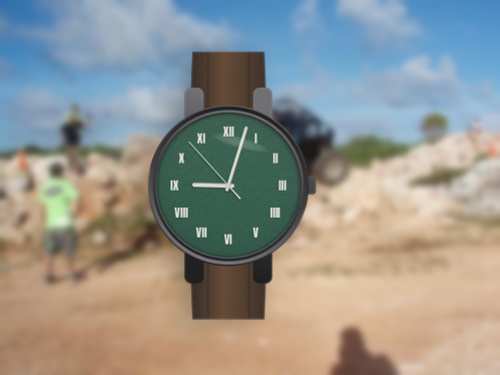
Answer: h=9 m=2 s=53
